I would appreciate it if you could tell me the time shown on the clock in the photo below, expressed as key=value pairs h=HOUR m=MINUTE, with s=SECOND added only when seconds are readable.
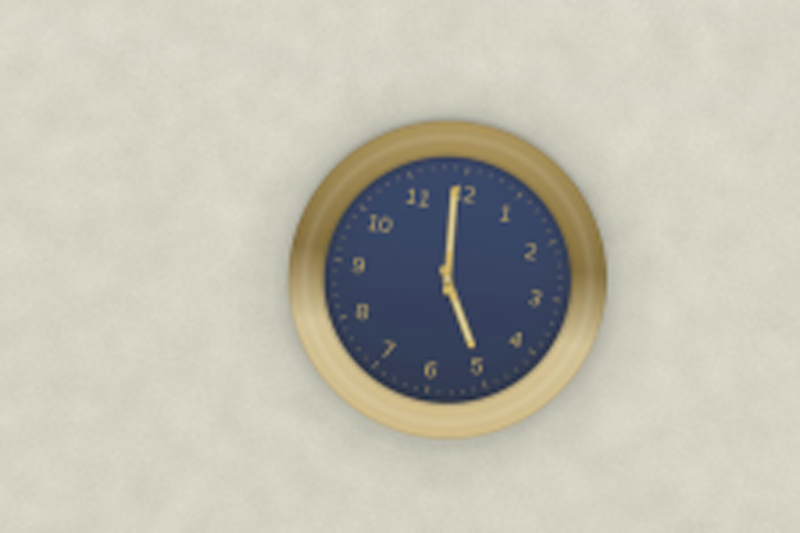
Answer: h=4 m=59
